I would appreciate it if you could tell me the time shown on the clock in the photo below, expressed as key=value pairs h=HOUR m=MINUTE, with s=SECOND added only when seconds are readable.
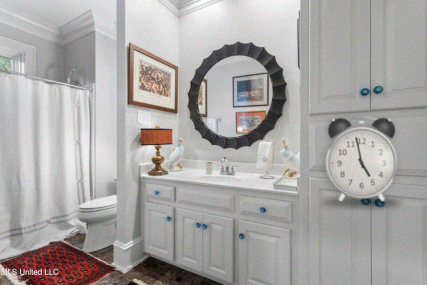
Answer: h=4 m=58
